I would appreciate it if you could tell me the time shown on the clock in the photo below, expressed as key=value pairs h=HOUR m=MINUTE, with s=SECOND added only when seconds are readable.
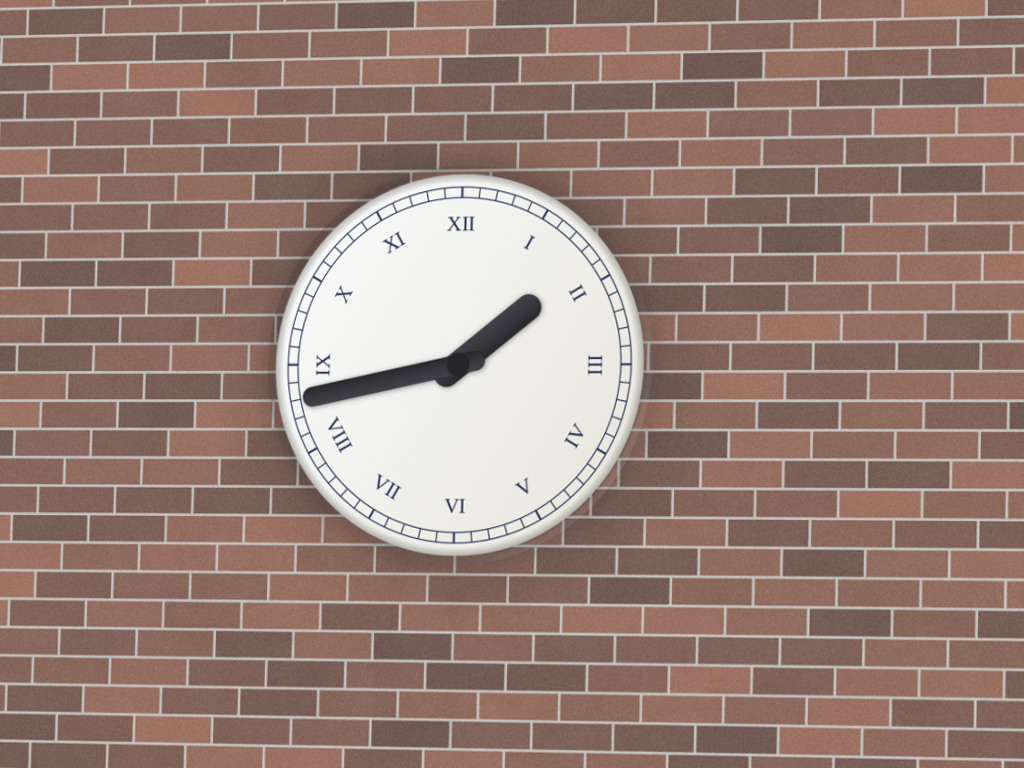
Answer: h=1 m=43
